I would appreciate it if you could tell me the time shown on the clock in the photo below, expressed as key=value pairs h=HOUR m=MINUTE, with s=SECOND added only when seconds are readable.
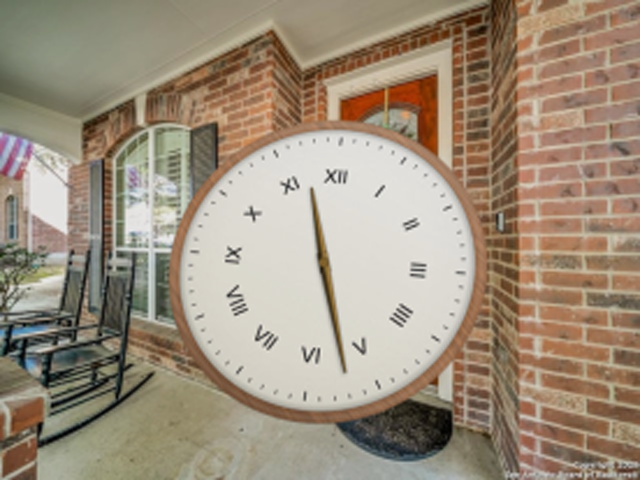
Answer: h=11 m=27
